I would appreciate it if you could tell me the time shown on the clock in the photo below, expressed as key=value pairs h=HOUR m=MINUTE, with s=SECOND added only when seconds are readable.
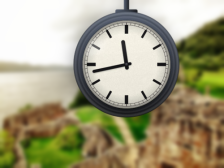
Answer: h=11 m=43
